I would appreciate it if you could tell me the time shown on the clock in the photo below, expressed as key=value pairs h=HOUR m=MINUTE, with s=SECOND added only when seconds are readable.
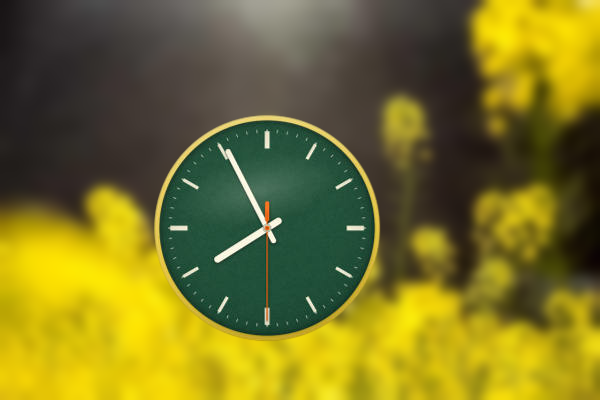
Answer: h=7 m=55 s=30
